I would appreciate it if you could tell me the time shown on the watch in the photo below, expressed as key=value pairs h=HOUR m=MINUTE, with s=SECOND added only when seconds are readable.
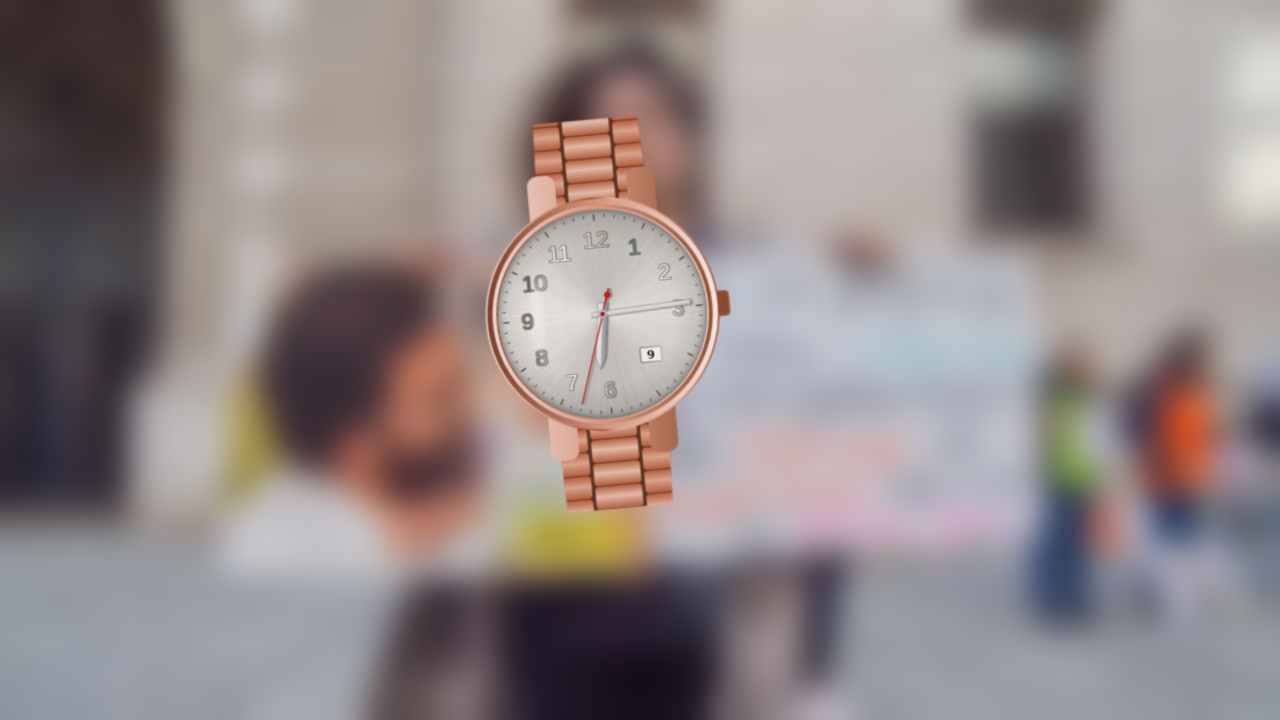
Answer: h=6 m=14 s=33
